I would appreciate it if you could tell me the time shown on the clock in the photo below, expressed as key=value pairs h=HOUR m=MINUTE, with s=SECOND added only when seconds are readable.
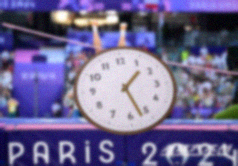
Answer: h=1 m=27
